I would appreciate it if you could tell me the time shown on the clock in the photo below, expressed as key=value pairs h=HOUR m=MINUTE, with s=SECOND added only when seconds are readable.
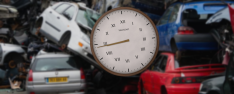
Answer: h=8 m=44
